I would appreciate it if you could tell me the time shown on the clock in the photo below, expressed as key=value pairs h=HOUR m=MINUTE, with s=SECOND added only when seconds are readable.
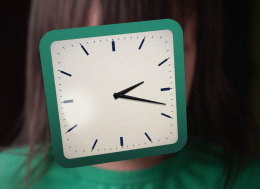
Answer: h=2 m=18
